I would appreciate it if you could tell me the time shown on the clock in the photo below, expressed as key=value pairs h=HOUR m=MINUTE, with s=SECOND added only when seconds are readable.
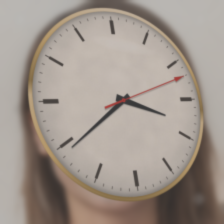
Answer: h=3 m=39 s=12
